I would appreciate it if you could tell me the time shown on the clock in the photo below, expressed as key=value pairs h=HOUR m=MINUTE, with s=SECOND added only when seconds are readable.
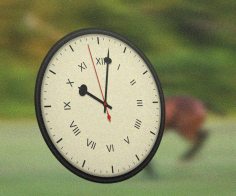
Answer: h=10 m=1 s=58
